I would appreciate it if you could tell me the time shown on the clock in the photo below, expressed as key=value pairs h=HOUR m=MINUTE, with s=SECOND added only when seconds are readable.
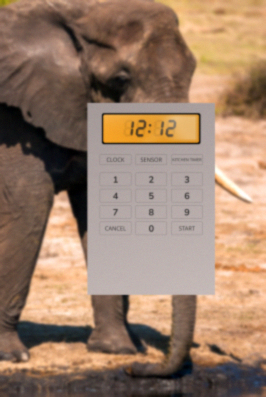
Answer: h=12 m=12
